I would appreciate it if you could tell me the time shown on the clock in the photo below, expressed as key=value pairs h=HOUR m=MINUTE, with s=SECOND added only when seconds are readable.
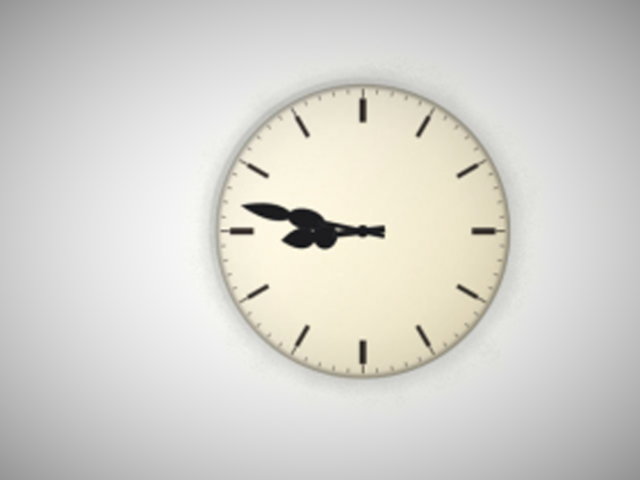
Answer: h=8 m=47
